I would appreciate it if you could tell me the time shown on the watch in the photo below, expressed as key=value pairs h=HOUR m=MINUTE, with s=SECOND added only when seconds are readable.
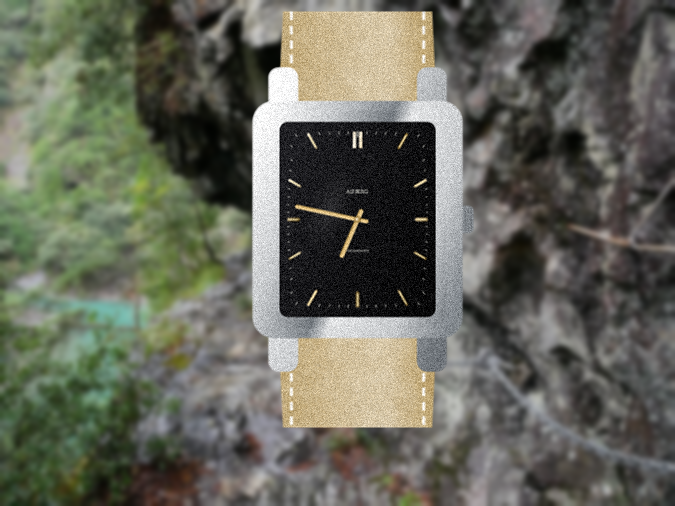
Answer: h=6 m=47
